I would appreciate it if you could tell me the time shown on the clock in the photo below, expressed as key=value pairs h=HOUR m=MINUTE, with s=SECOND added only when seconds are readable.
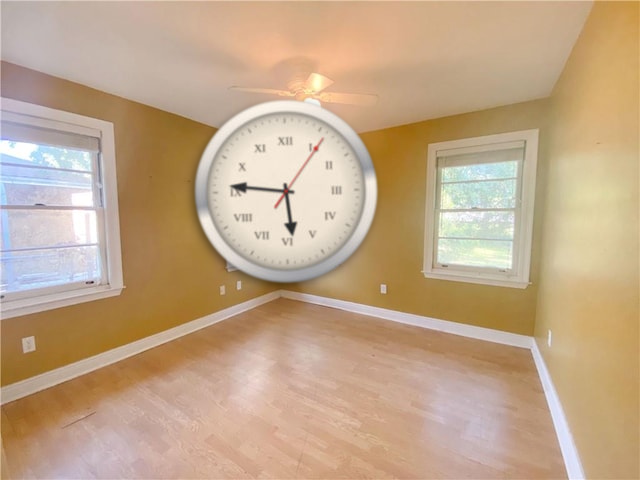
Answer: h=5 m=46 s=6
